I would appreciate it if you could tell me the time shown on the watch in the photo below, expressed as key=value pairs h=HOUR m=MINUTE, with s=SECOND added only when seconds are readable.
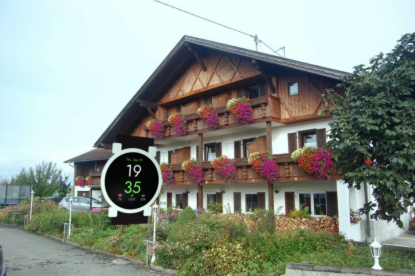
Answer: h=19 m=35
